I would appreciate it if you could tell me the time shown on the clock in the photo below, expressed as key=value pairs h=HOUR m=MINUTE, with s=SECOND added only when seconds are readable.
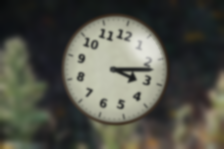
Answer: h=3 m=12
